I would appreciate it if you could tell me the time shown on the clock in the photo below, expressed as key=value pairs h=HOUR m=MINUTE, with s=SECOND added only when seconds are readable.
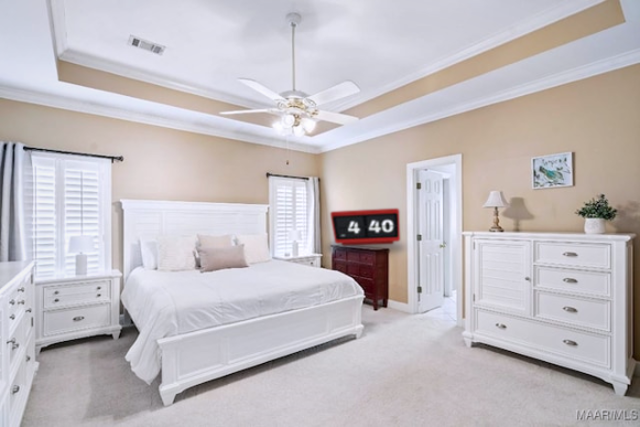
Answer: h=4 m=40
